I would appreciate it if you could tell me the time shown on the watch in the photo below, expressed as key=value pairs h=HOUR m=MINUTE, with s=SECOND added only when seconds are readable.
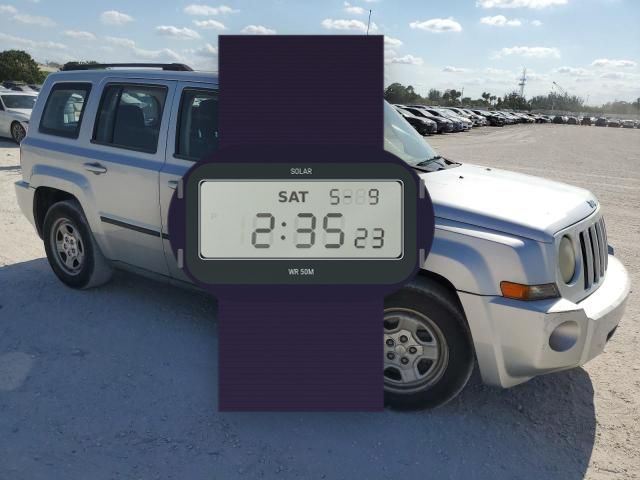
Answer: h=2 m=35 s=23
